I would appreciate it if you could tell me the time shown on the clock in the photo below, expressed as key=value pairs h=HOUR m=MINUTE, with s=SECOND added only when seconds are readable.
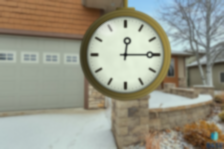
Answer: h=12 m=15
